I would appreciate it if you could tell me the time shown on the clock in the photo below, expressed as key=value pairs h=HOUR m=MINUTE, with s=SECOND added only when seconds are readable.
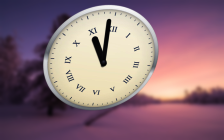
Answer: h=10 m=59
